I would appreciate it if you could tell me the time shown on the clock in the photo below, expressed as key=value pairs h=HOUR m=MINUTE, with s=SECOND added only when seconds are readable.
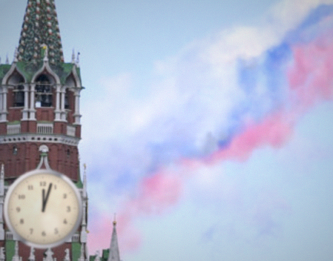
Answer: h=12 m=3
